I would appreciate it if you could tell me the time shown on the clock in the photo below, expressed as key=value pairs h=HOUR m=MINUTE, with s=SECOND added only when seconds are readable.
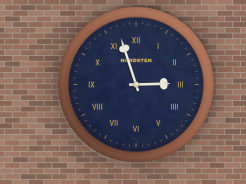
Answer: h=2 m=57
